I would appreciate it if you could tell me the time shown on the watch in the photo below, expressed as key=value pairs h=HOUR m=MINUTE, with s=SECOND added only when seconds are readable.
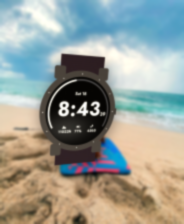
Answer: h=8 m=43
